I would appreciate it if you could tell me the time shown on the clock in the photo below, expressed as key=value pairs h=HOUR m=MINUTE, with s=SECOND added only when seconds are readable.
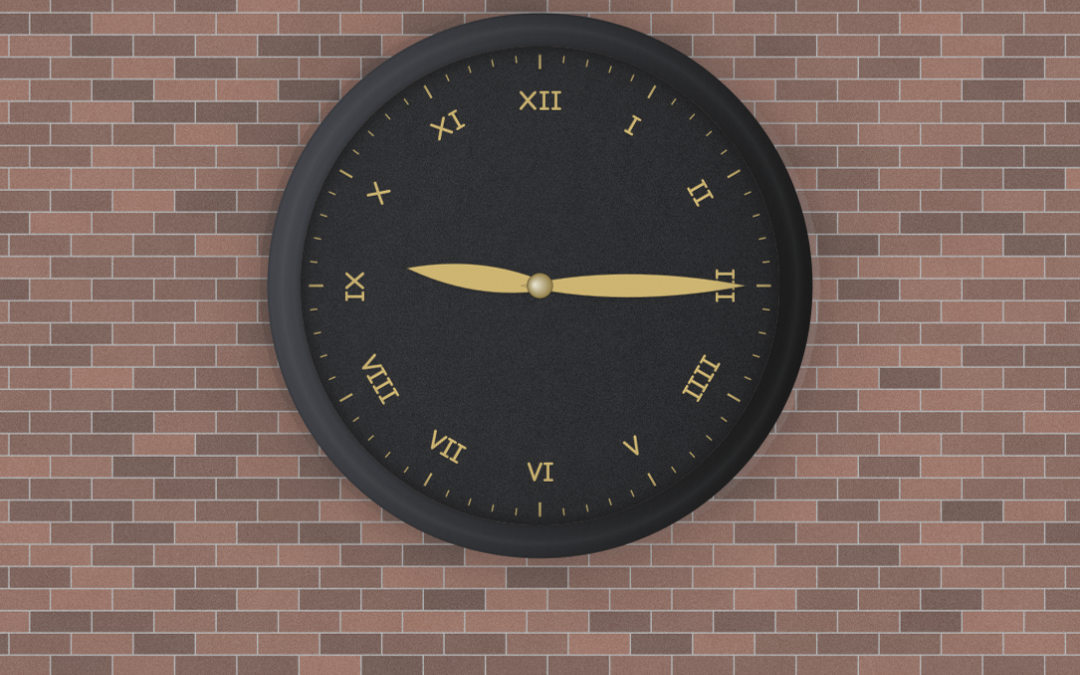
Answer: h=9 m=15
